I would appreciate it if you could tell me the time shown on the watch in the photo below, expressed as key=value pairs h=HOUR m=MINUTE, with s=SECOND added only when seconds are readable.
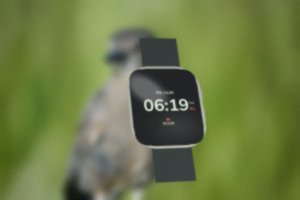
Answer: h=6 m=19
